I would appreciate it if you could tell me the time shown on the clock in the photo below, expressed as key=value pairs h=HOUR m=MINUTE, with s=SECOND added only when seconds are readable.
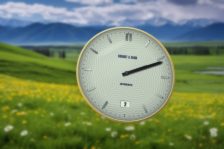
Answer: h=2 m=11
